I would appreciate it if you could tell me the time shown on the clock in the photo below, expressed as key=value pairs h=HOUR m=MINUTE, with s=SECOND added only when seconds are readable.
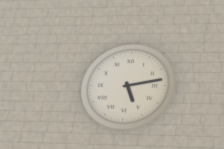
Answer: h=5 m=13
